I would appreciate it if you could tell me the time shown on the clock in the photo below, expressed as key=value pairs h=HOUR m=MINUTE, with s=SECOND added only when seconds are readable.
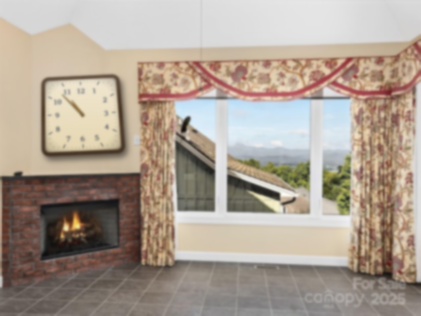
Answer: h=10 m=53
